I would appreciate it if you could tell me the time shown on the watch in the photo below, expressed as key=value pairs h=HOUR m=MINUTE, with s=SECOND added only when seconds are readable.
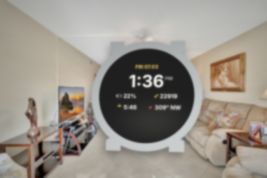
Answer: h=1 m=36
